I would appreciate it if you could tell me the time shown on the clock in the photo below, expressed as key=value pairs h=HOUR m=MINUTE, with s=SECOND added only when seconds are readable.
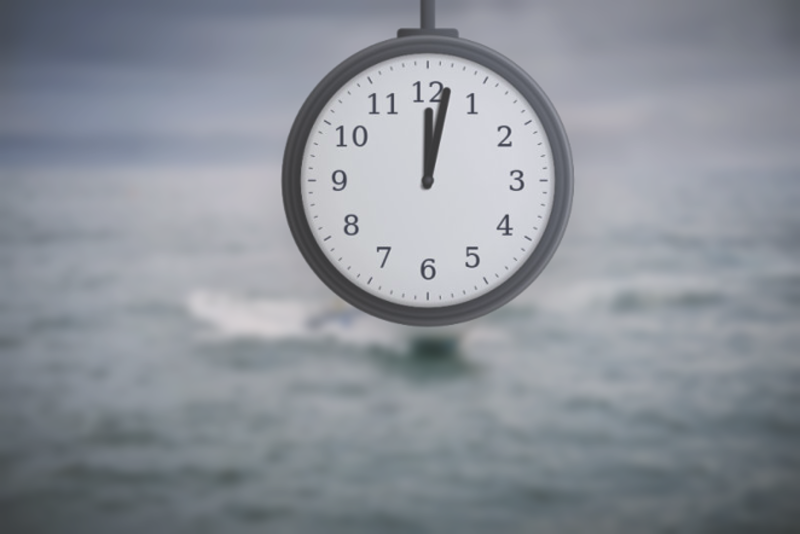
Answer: h=12 m=2
